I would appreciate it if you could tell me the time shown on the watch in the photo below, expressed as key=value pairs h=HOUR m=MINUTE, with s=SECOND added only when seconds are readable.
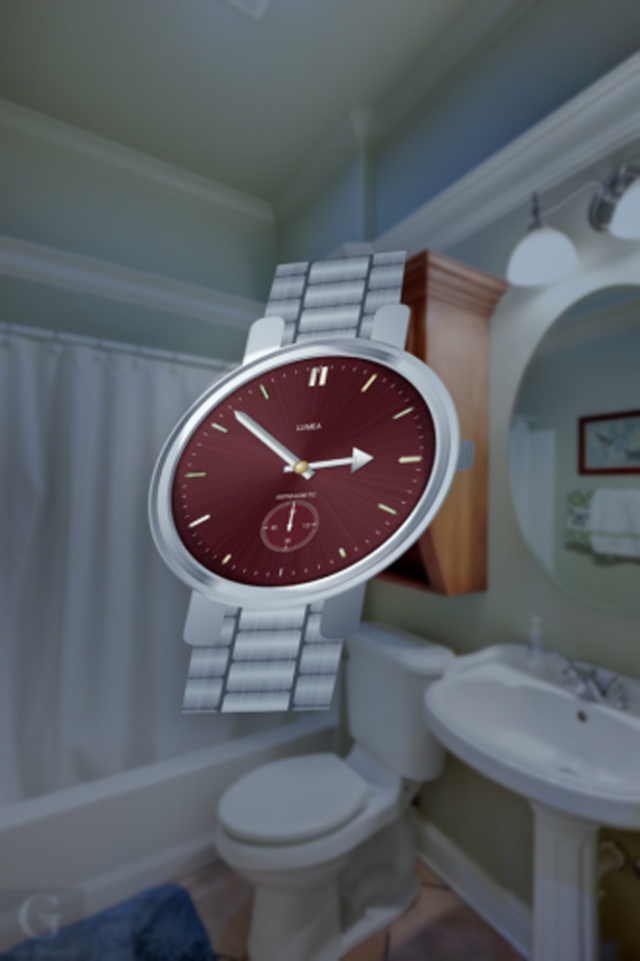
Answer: h=2 m=52
